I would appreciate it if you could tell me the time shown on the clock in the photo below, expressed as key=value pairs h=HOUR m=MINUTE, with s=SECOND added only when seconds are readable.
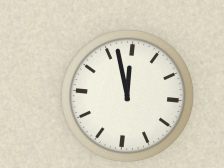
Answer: h=11 m=57
